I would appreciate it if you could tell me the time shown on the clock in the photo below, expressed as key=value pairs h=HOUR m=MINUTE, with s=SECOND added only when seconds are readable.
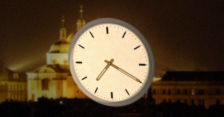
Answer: h=7 m=20
